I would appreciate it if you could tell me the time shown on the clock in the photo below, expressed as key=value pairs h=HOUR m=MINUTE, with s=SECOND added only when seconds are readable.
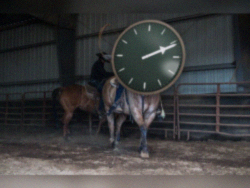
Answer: h=2 m=11
